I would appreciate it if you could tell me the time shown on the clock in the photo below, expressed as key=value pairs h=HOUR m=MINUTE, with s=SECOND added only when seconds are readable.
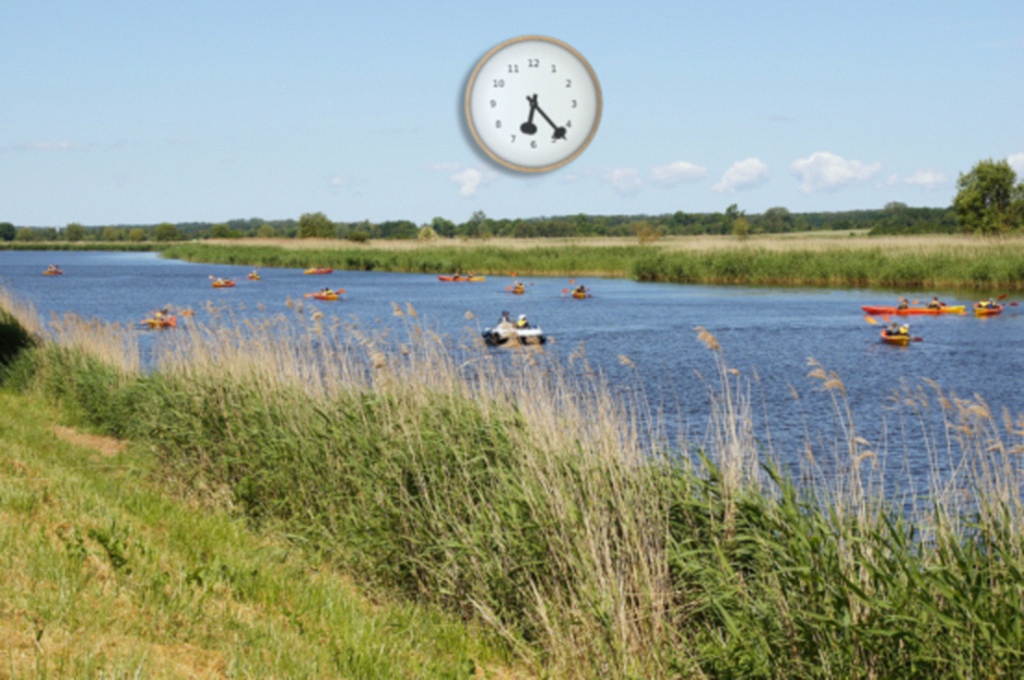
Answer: h=6 m=23
